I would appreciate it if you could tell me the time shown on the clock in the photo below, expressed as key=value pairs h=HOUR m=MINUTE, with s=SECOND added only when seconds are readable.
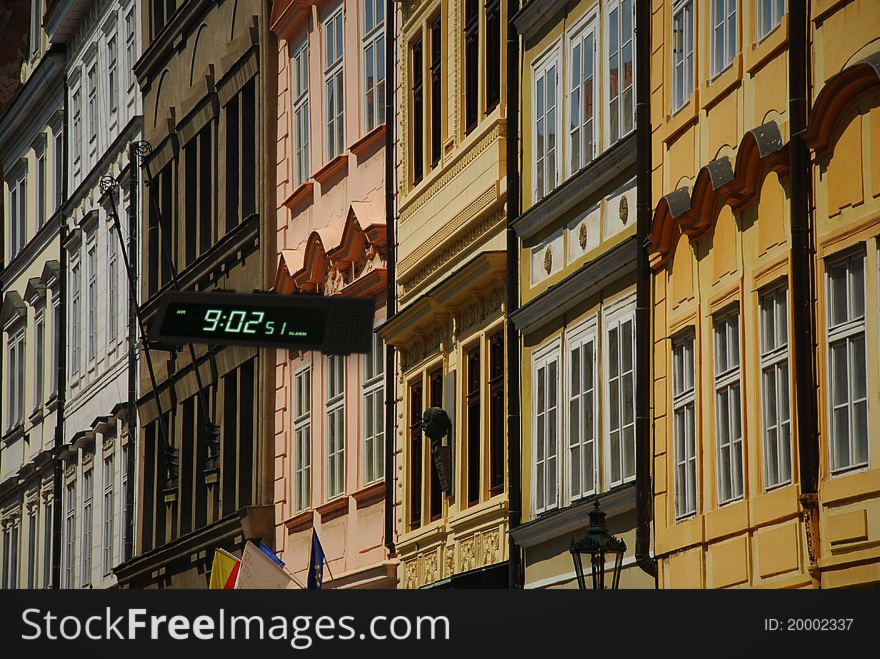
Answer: h=9 m=2 s=51
